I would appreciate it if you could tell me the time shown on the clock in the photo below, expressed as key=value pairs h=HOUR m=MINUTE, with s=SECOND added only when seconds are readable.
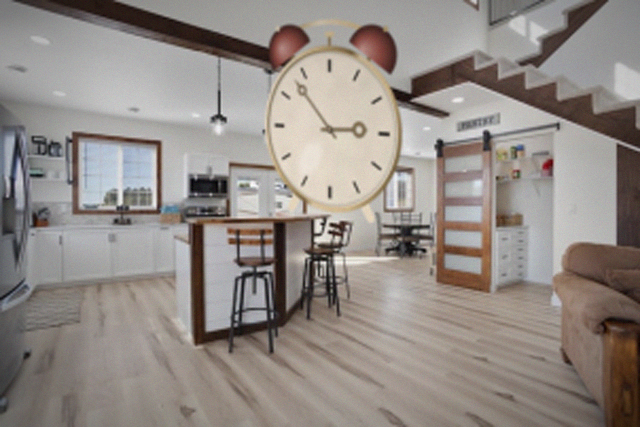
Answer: h=2 m=53
